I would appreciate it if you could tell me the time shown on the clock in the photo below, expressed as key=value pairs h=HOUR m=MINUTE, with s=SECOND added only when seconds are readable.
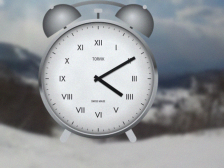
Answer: h=4 m=10
